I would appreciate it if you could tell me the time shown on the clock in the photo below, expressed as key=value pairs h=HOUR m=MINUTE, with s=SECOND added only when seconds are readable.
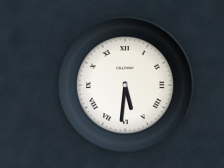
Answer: h=5 m=31
